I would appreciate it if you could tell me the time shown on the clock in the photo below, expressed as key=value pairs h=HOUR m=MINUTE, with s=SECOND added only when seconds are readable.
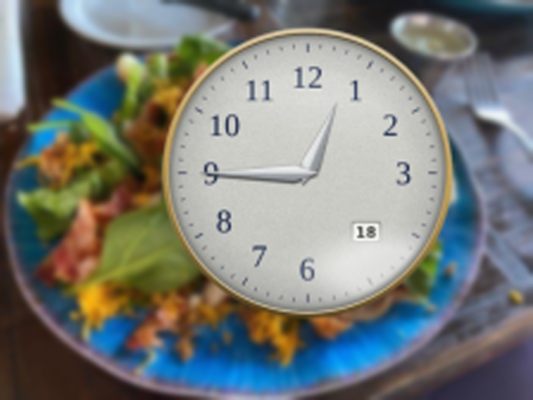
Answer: h=12 m=45
